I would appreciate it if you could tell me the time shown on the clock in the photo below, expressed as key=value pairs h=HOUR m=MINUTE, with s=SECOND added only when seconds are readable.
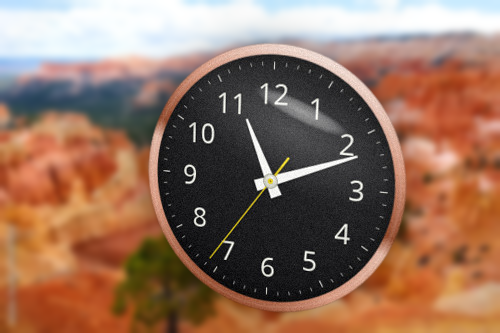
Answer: h=11 m=11 s=36
